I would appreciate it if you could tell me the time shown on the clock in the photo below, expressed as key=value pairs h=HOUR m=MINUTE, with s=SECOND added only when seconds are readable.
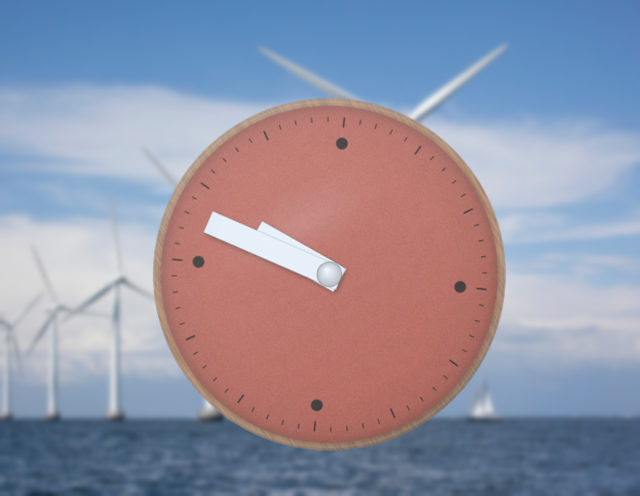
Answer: h=9 m=48
